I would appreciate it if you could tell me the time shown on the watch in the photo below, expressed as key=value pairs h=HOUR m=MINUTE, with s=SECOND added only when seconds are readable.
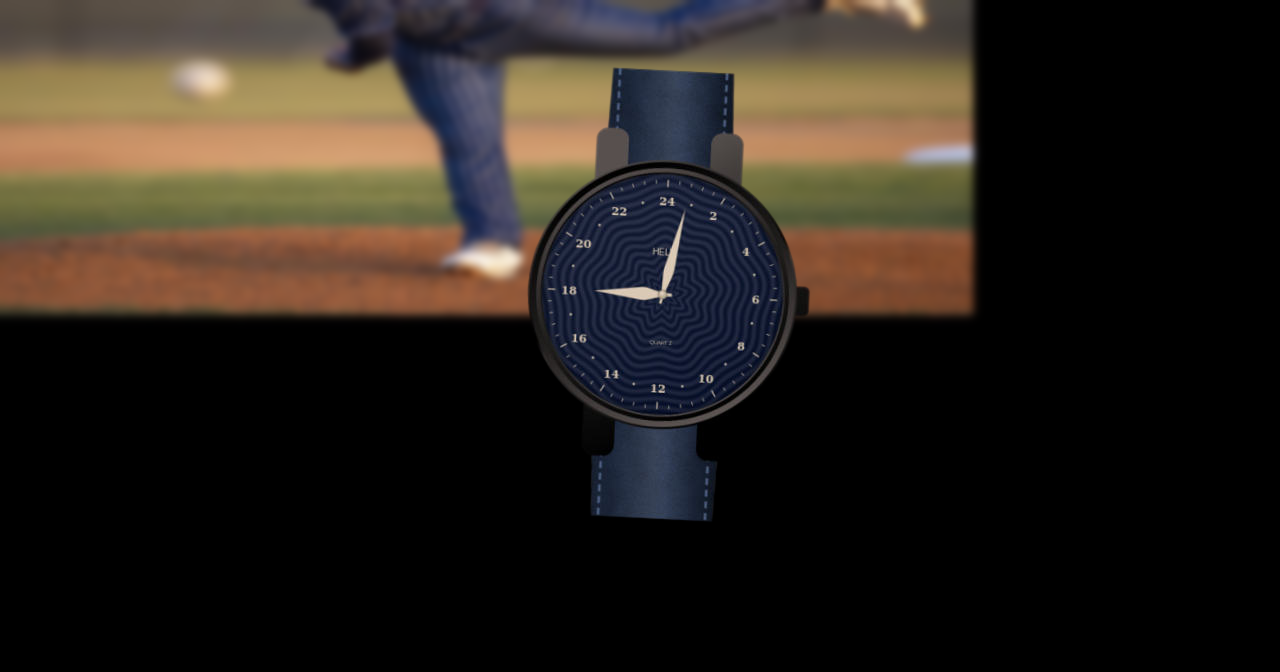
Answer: h=18 m=2
